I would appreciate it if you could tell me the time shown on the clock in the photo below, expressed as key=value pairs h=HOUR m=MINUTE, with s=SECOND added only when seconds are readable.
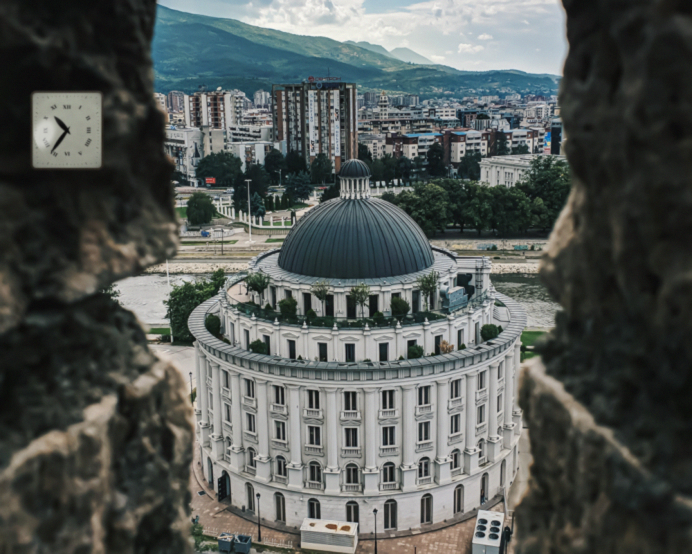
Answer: h=10 m=36
